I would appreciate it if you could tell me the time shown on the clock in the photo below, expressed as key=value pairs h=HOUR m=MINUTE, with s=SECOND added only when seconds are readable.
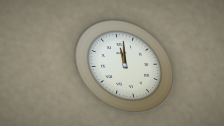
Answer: h=12 m=2
